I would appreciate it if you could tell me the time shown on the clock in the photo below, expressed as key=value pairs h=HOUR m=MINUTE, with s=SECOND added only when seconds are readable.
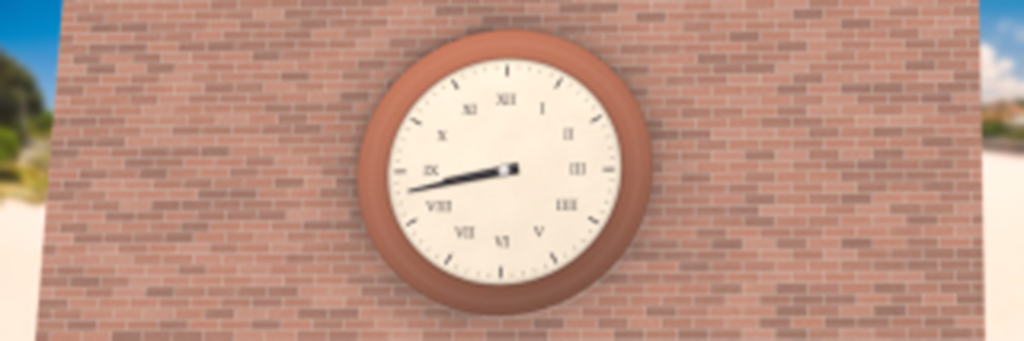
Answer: h=8 m=43
